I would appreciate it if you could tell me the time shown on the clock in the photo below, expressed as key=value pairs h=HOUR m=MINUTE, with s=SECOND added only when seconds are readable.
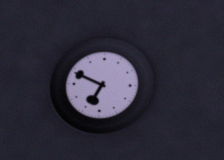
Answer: h=6 m=49
